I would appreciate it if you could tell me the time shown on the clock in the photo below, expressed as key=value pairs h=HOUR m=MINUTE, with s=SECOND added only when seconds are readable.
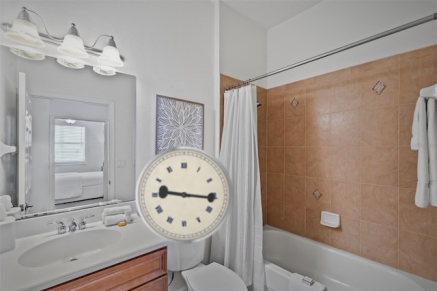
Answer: h=9 m=16
